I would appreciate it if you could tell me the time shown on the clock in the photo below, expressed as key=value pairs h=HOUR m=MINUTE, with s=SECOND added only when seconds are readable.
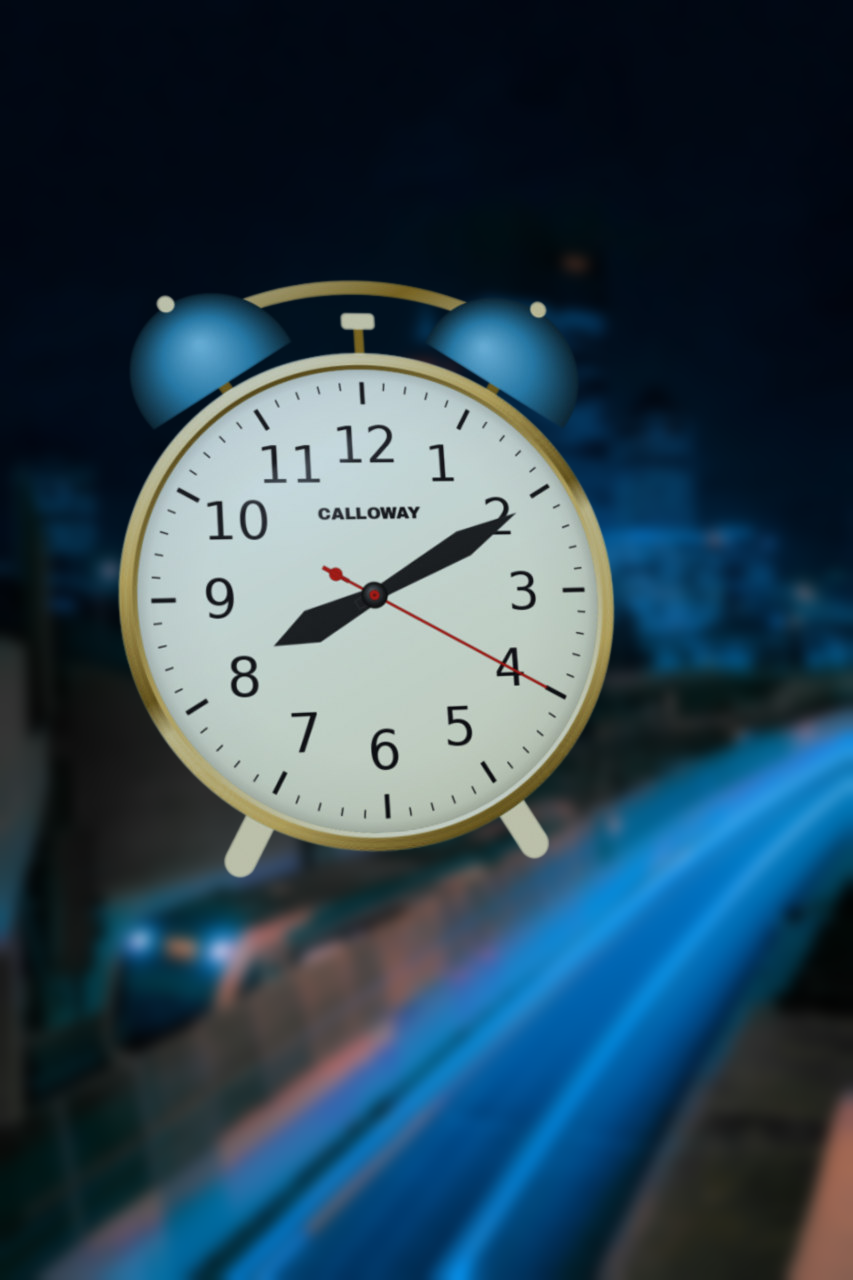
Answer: h=8 m=10 s=20
